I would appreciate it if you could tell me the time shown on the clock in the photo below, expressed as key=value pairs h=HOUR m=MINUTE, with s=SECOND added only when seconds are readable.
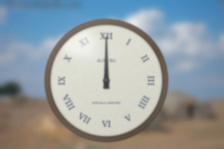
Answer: h=12 m=0
